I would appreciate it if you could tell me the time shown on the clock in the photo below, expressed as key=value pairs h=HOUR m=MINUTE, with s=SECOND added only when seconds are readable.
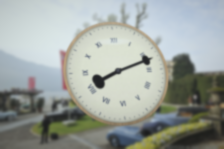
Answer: h=8 m=12
